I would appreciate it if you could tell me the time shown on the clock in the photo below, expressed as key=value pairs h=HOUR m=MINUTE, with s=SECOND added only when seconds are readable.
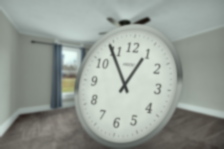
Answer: h=12 m=54
